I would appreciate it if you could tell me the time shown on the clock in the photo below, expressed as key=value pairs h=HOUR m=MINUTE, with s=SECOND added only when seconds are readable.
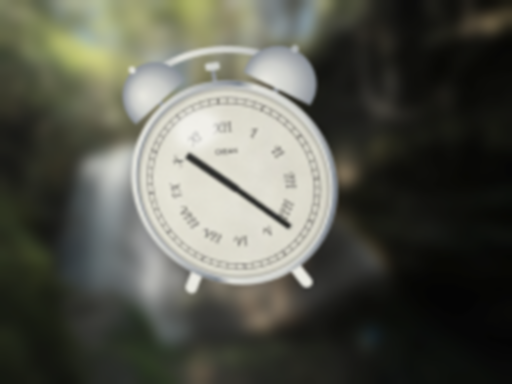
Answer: h=10 m=22
